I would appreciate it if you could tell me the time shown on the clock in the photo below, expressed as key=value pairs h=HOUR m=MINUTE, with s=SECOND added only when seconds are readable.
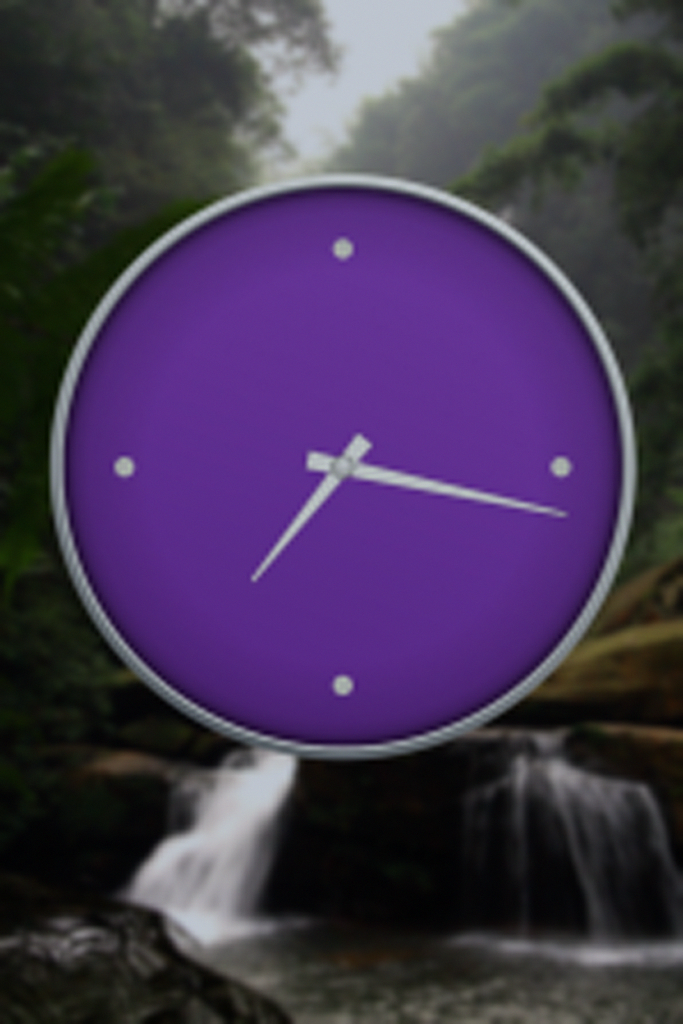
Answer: h=7 m=17
